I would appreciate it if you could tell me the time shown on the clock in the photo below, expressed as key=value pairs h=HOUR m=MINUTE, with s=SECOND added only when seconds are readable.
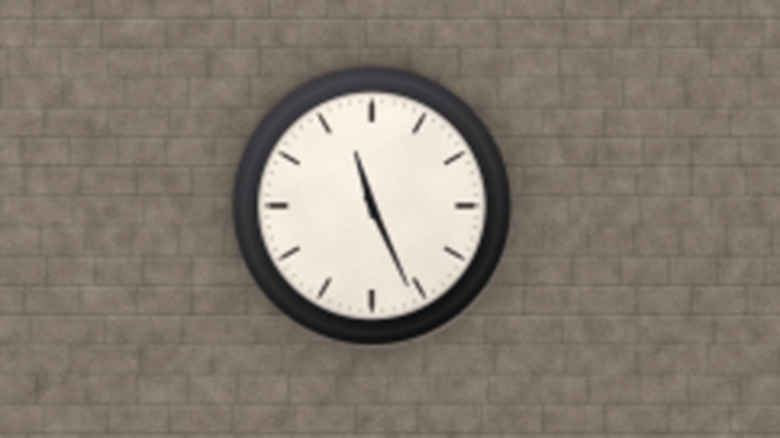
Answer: h=11 m=26
